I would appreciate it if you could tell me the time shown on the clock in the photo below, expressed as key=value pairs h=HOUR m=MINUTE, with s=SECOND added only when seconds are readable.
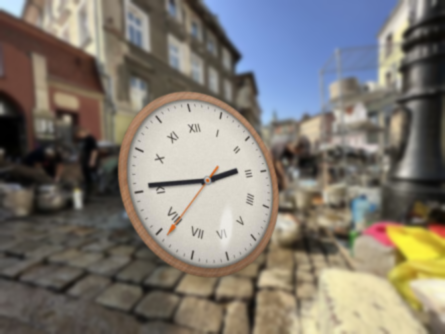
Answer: h=2 m=45 s=39
